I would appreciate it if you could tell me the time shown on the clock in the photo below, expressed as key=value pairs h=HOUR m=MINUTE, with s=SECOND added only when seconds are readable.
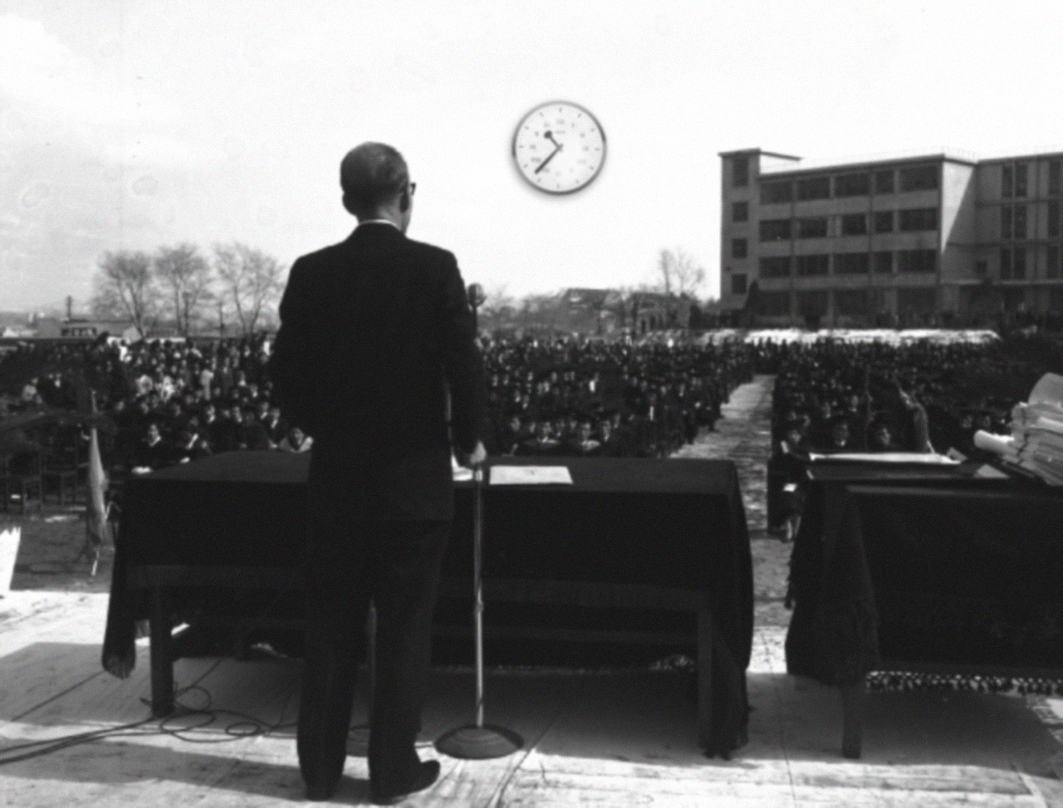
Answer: h=10 m=37
